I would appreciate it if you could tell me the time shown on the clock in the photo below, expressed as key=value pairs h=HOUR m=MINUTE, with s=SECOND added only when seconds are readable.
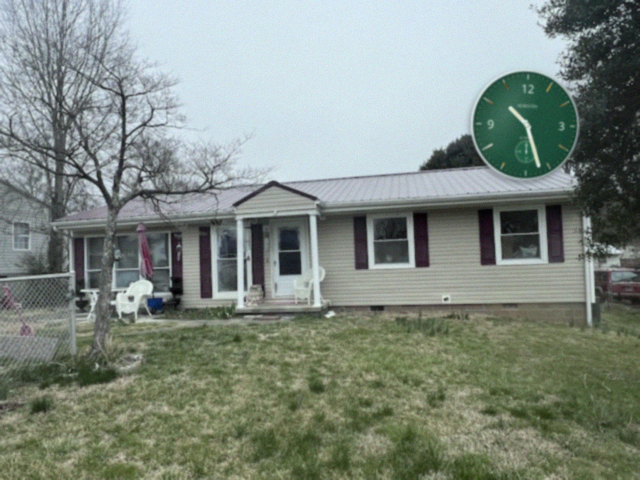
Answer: h=10 m=27
